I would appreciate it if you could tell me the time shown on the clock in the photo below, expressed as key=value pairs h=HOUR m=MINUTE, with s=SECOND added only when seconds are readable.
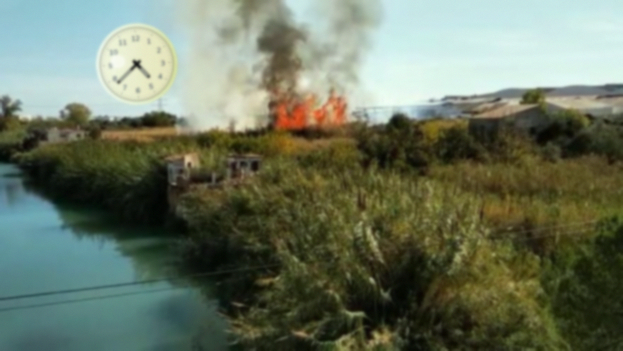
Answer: h=4 m=38
